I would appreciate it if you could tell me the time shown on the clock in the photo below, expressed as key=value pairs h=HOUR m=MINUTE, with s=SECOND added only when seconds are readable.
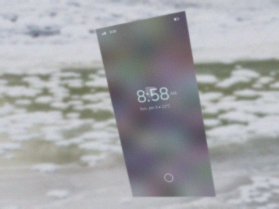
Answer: h=8 m=58
